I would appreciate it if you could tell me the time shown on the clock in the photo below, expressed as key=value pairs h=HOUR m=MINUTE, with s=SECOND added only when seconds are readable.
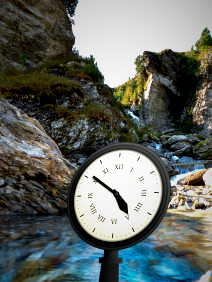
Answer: h=4 m=51
